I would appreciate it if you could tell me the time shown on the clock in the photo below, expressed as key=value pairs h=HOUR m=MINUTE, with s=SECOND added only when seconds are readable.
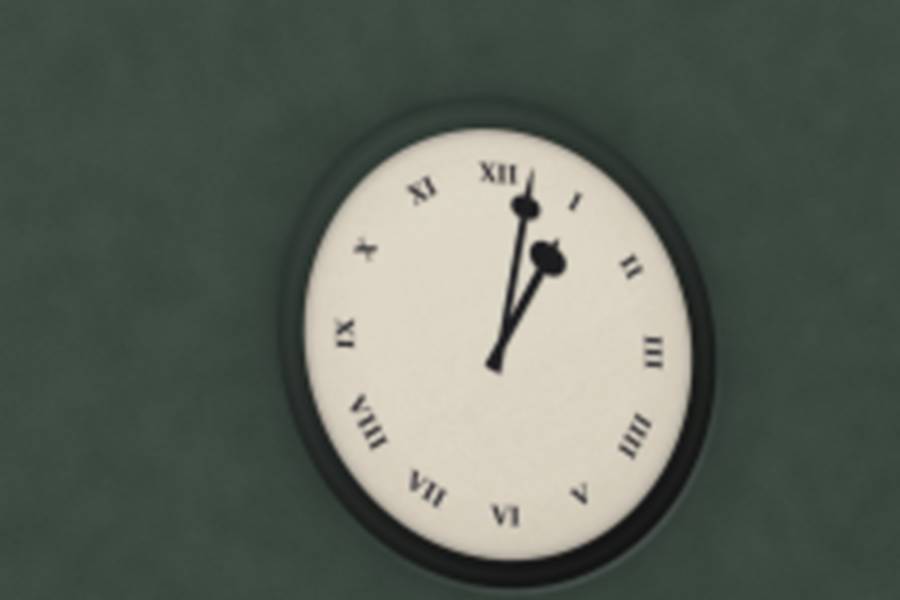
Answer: h=1 m=2
